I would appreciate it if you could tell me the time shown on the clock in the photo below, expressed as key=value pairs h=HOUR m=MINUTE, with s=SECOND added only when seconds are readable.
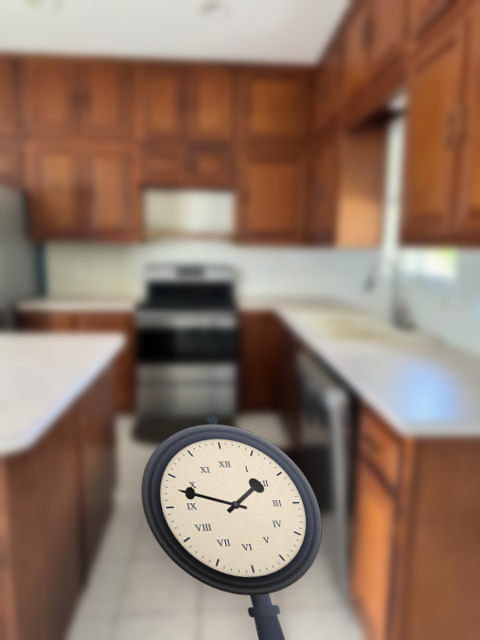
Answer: h=1 m=48
